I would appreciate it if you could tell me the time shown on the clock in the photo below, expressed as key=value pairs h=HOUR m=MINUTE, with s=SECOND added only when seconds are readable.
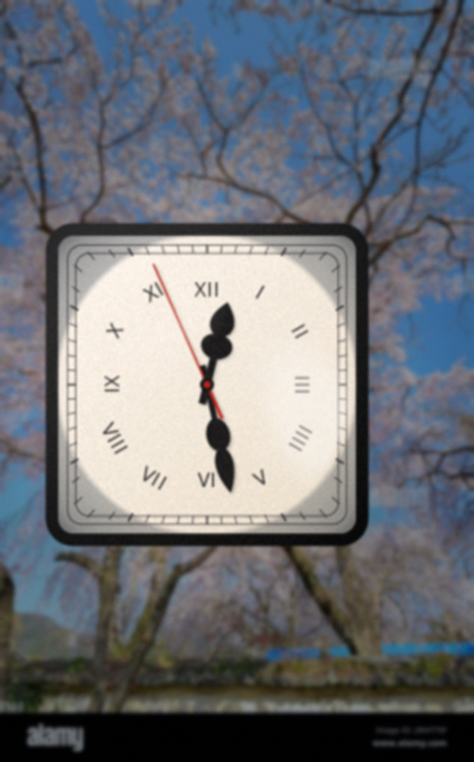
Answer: h=12 m=27 s=56
